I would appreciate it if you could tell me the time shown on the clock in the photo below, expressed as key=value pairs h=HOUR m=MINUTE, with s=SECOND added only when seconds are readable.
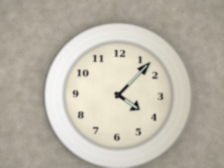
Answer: h=4 m=7
